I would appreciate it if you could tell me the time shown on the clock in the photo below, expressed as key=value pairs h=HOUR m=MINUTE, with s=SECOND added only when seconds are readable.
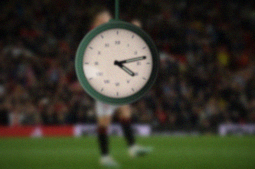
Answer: h=4 m=13
